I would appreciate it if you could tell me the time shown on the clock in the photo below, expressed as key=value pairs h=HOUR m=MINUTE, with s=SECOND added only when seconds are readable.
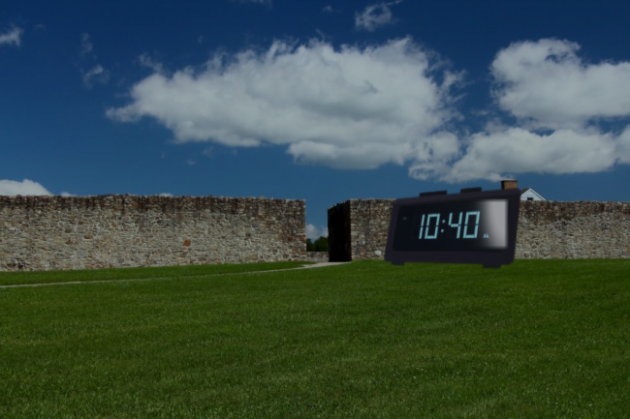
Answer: h=10 m=40
